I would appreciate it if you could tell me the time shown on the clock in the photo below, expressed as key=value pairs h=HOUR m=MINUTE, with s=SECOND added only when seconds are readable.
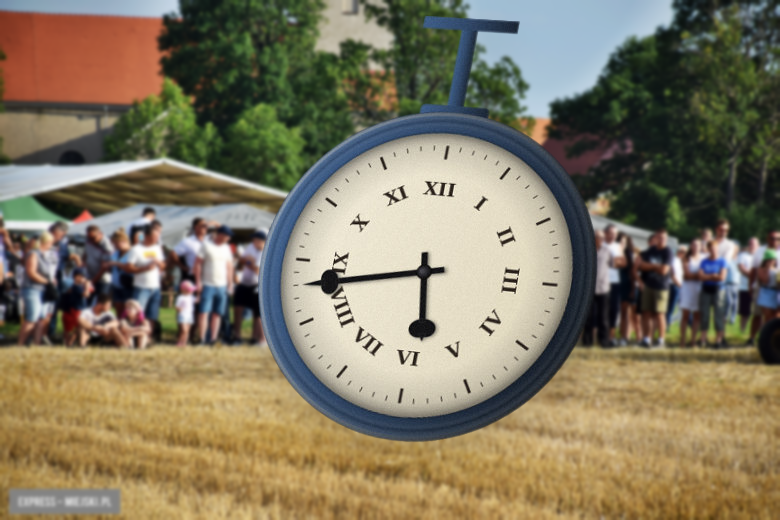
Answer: h=5 m=43
